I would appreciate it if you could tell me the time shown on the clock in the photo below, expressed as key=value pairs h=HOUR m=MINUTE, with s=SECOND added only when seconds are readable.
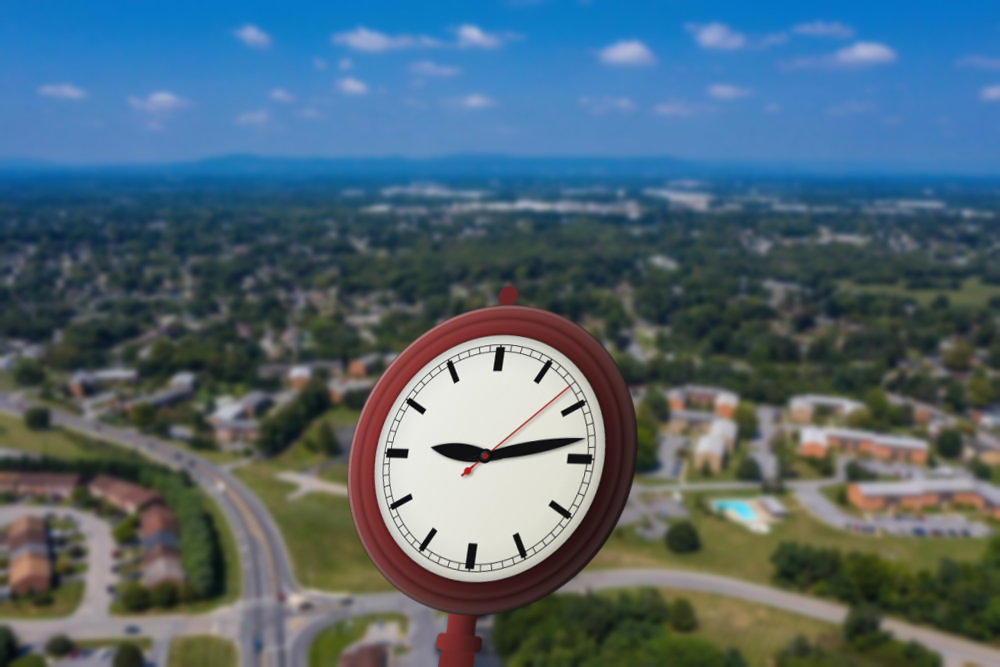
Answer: h=9 m=13 s=8
